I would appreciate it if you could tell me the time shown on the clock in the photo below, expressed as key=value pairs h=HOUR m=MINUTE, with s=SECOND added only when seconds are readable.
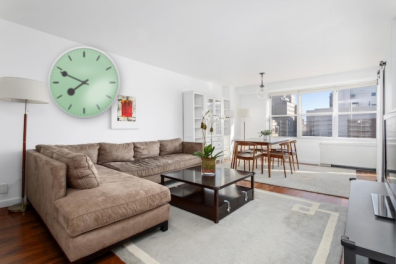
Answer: h=7 m=49
